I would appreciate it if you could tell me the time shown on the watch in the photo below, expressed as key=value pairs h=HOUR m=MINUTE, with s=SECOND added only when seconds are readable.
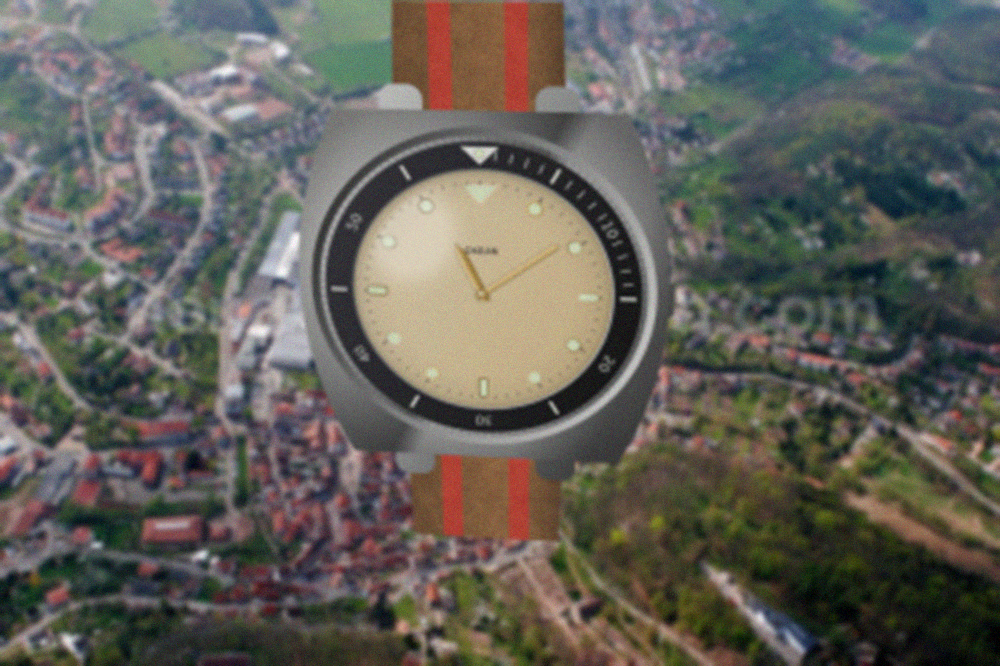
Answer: h=11 m=9
